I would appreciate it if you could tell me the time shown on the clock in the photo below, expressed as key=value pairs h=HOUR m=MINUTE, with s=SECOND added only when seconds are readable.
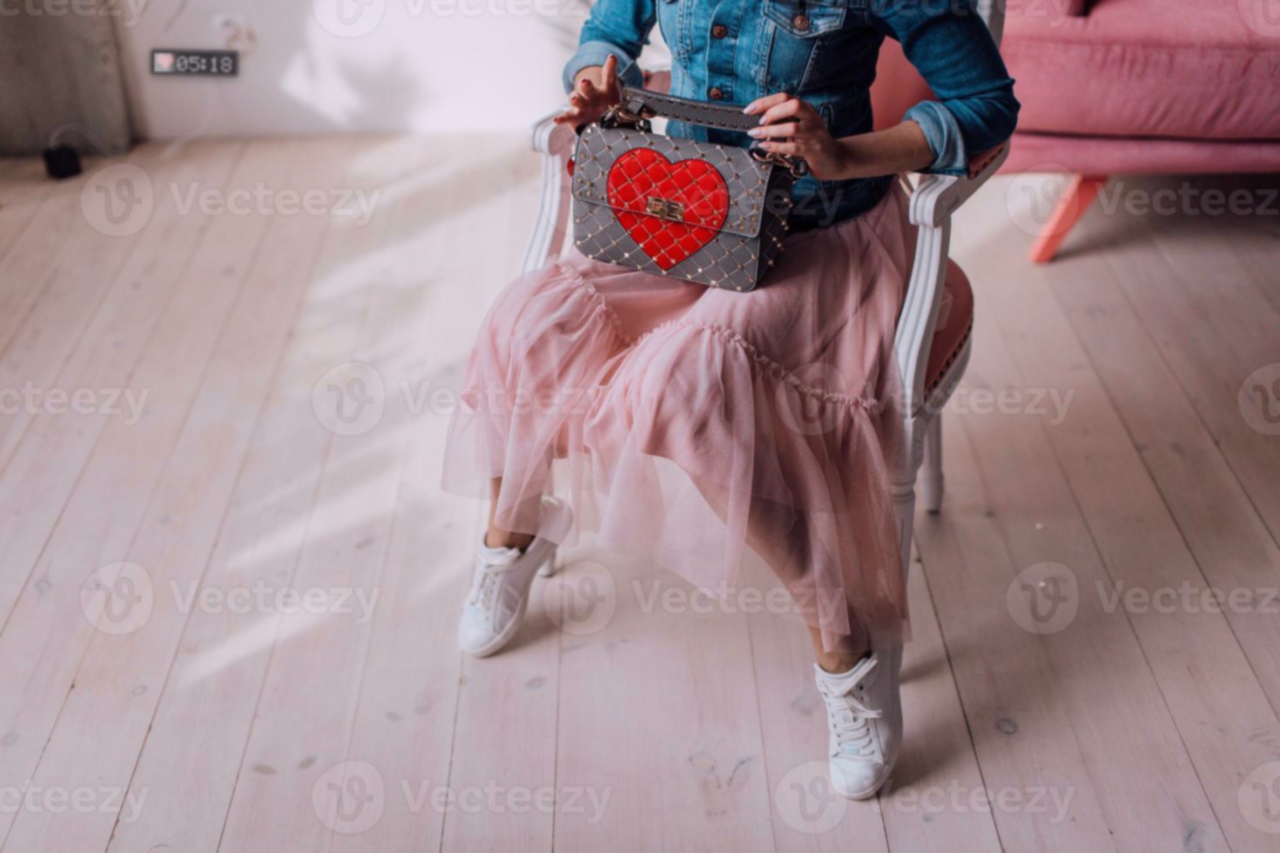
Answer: h=5 m=18
